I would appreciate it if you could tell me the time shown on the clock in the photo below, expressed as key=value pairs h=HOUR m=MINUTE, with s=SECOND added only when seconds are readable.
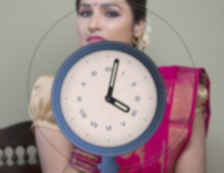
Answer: h=4 m=2
